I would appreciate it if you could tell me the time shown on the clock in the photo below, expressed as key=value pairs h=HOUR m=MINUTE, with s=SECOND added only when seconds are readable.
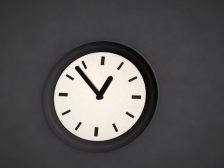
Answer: h=12 m=53
